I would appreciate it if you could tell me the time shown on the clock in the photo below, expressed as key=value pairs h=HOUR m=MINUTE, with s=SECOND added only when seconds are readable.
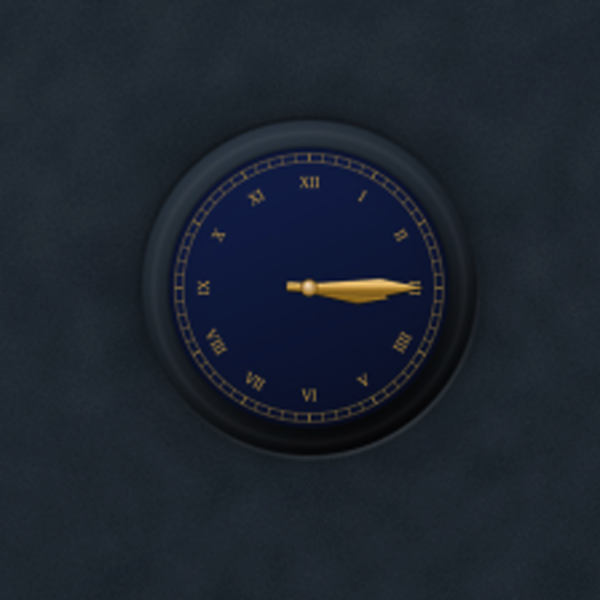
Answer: h=3 m=15
